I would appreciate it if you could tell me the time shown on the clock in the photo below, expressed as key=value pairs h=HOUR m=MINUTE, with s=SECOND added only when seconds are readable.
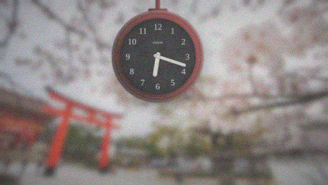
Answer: h=6 m=18
